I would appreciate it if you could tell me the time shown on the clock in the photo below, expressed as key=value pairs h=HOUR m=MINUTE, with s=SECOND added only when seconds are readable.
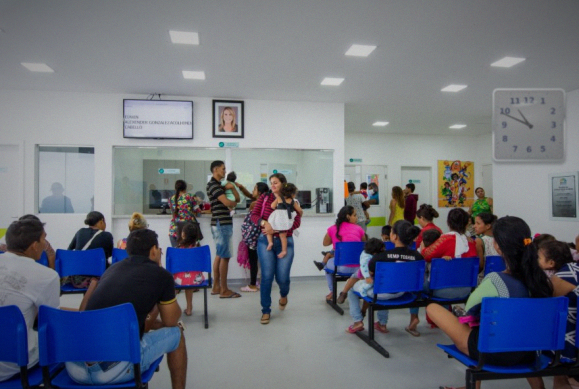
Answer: h=10 m=49
